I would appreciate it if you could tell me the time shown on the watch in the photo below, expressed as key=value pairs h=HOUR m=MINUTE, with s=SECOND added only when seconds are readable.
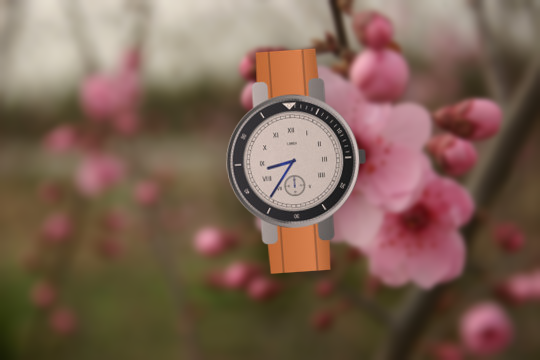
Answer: h=8 m=36
